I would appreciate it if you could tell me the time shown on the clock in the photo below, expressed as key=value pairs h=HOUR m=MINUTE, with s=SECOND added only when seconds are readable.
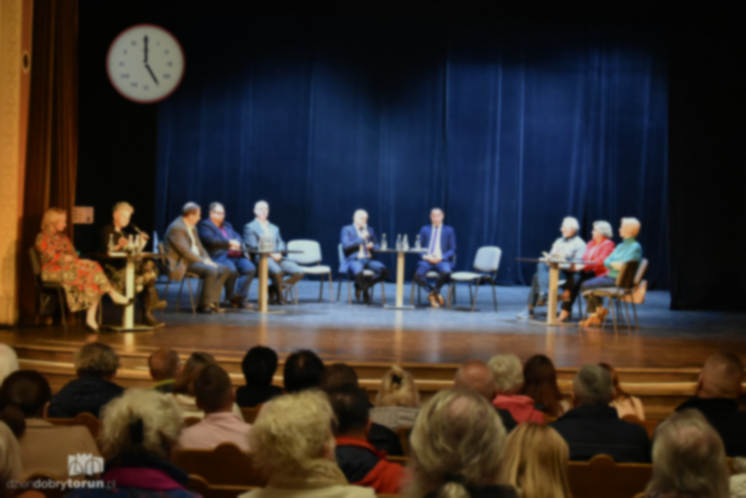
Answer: h=5 m=0
